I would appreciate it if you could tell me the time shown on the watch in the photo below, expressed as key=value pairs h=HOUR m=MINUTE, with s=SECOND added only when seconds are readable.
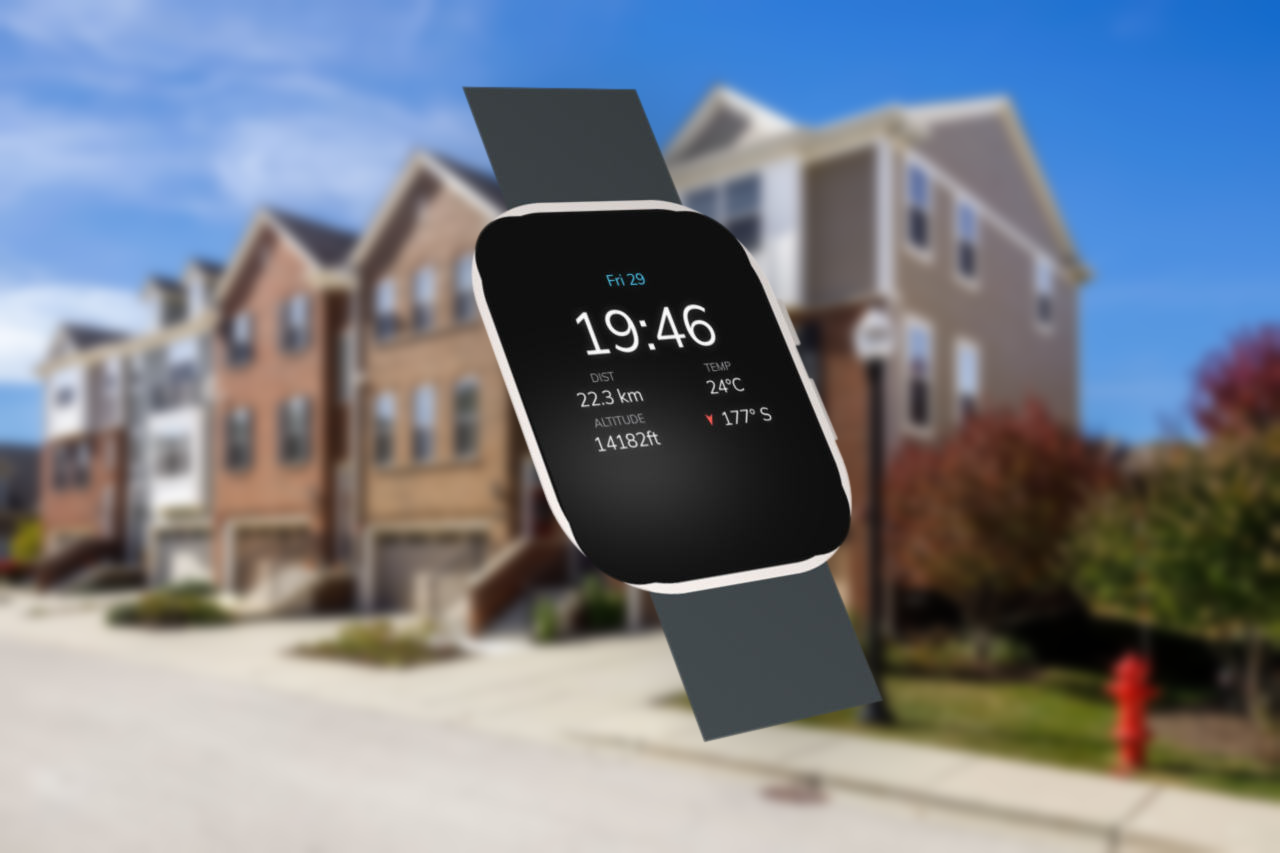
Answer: h=19 m=46
